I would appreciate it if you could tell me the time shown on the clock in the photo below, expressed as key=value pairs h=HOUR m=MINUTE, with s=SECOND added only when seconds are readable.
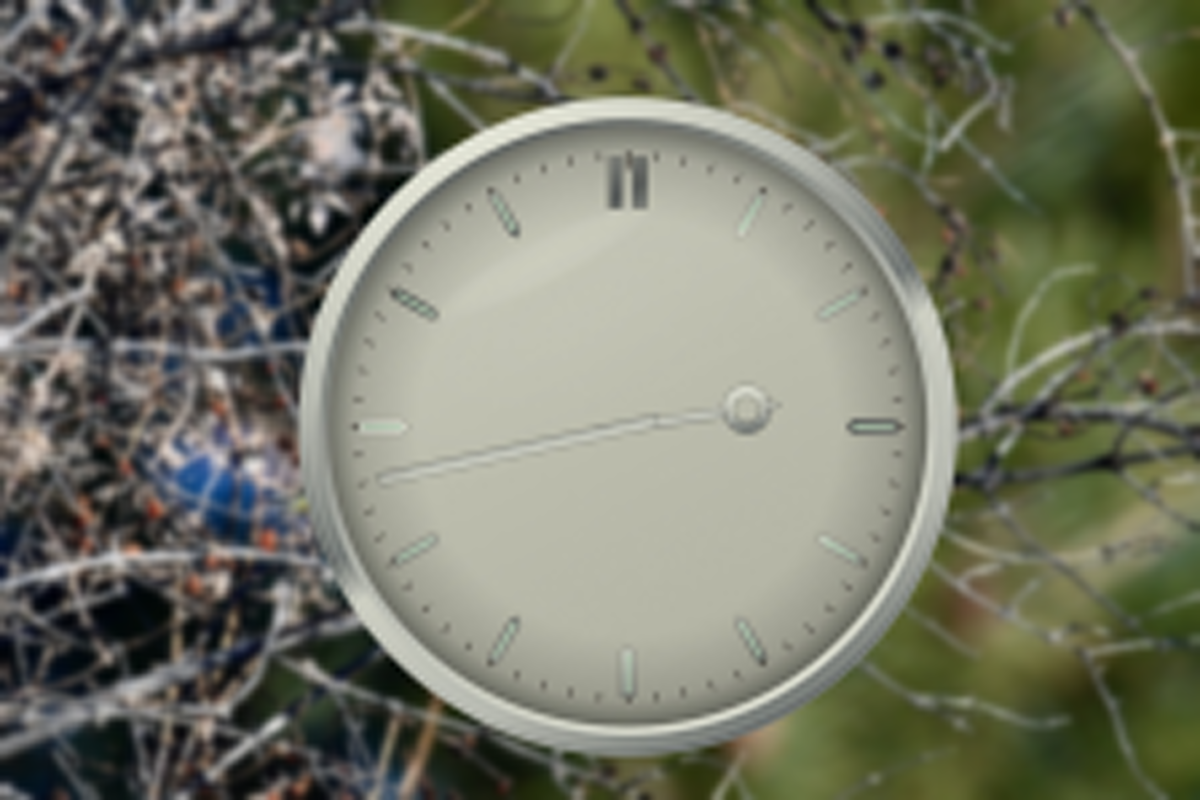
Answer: h=2 m=43
